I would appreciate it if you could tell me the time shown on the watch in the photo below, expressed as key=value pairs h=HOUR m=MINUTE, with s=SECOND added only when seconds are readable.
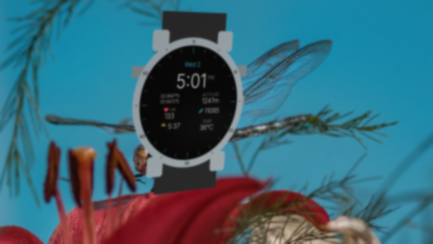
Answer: h=5 m=1
